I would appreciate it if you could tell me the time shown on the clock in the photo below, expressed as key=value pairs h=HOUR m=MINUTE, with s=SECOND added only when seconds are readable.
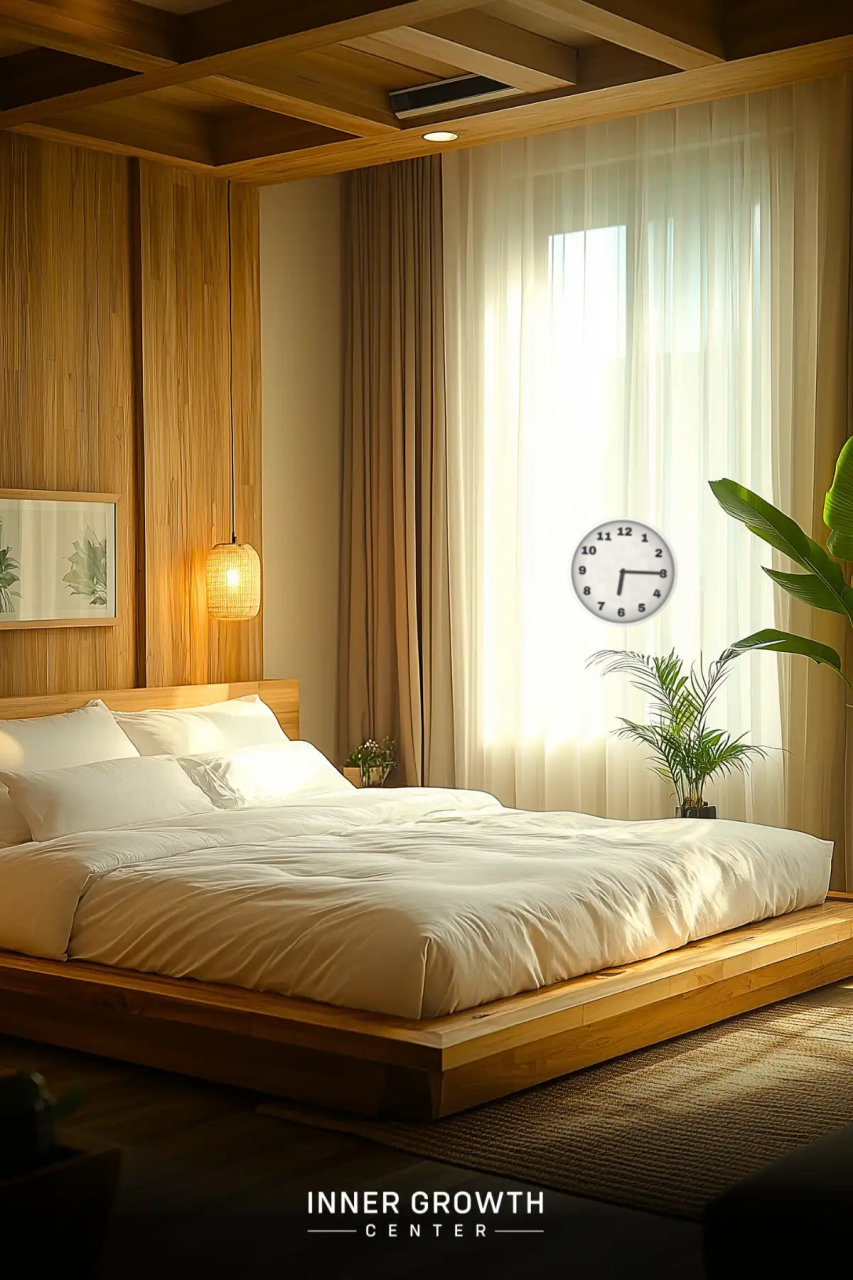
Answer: h=6 m=15
